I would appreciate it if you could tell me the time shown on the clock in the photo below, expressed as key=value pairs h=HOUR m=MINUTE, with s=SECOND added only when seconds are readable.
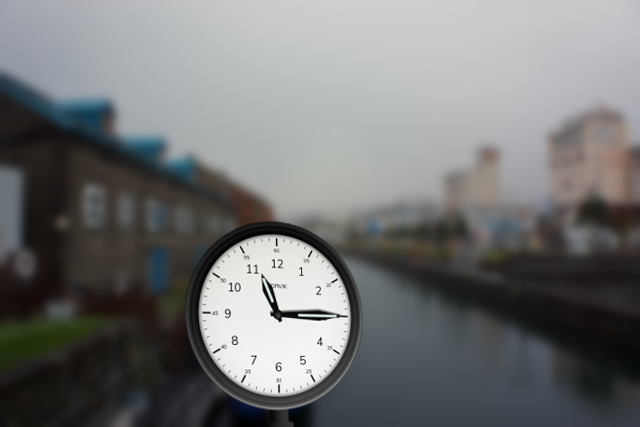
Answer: h=11 m=15
